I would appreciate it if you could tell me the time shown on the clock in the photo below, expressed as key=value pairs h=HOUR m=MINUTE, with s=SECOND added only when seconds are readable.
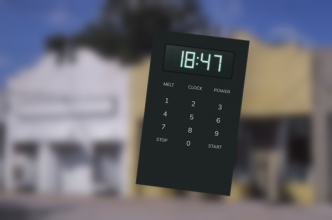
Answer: h=18 m=47
